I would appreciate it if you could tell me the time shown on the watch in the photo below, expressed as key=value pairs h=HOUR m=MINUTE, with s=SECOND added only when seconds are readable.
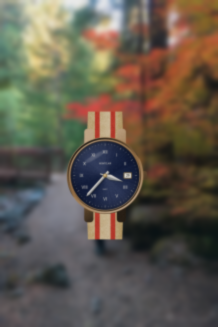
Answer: h=3 m=37
